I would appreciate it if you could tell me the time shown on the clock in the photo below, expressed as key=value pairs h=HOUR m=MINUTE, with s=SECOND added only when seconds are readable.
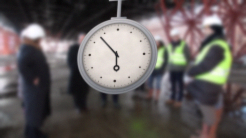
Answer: h=5 m=53
